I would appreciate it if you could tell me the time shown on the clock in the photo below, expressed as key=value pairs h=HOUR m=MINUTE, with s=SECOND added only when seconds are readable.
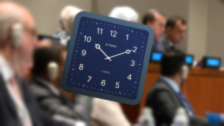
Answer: h=10 m=10
